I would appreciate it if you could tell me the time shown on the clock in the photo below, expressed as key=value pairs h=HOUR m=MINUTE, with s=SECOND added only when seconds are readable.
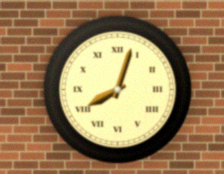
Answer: h=8 m=3
